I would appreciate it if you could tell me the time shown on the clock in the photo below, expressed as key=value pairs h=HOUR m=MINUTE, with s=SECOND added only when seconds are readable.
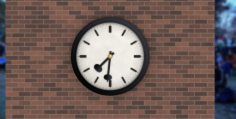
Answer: h=7 m=31
